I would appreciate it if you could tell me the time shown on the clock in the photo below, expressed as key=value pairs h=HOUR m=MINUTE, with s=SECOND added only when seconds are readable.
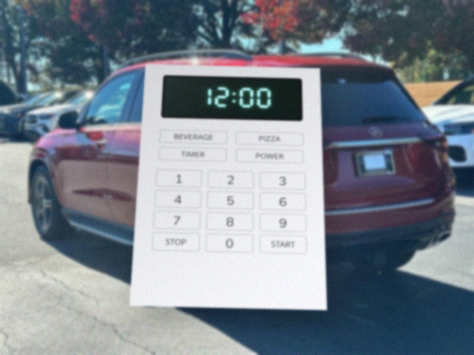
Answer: h=12 m=0
